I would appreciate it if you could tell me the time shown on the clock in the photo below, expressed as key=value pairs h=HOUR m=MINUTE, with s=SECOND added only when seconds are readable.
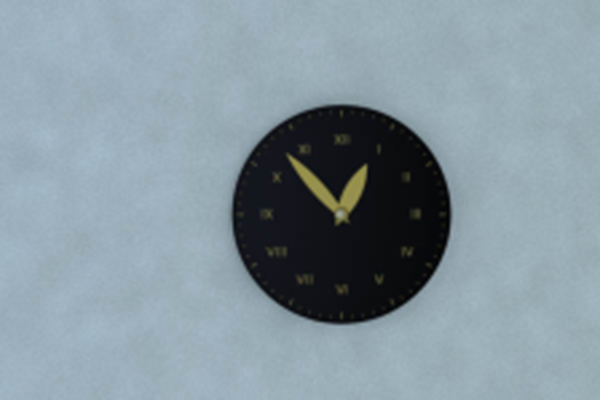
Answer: h=12 m=53
